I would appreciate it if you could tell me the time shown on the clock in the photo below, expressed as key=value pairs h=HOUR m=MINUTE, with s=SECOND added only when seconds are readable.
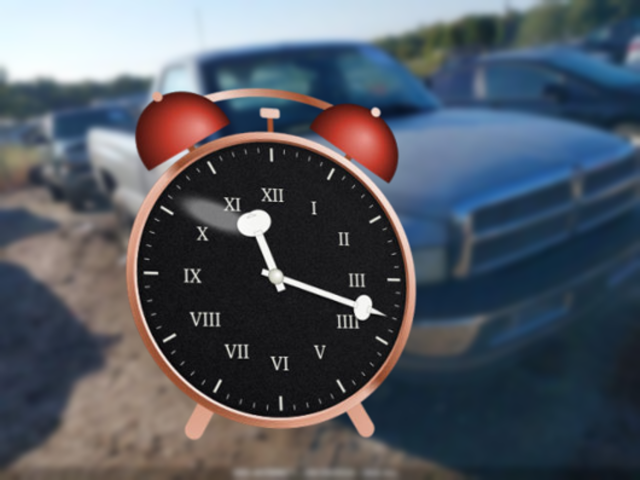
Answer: h=11 m=18
